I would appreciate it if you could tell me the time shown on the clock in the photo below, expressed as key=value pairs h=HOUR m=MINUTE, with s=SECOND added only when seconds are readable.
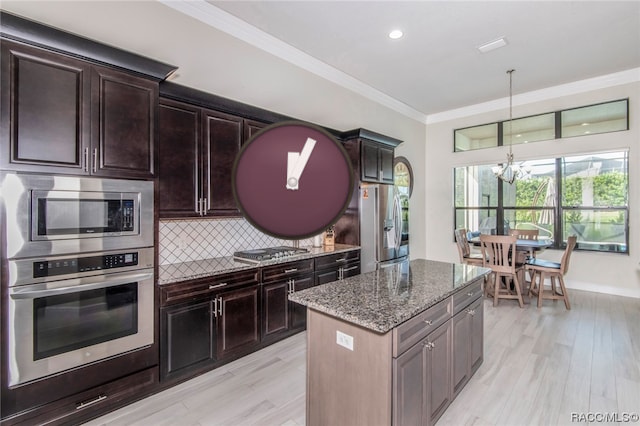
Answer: h=12 m=4
